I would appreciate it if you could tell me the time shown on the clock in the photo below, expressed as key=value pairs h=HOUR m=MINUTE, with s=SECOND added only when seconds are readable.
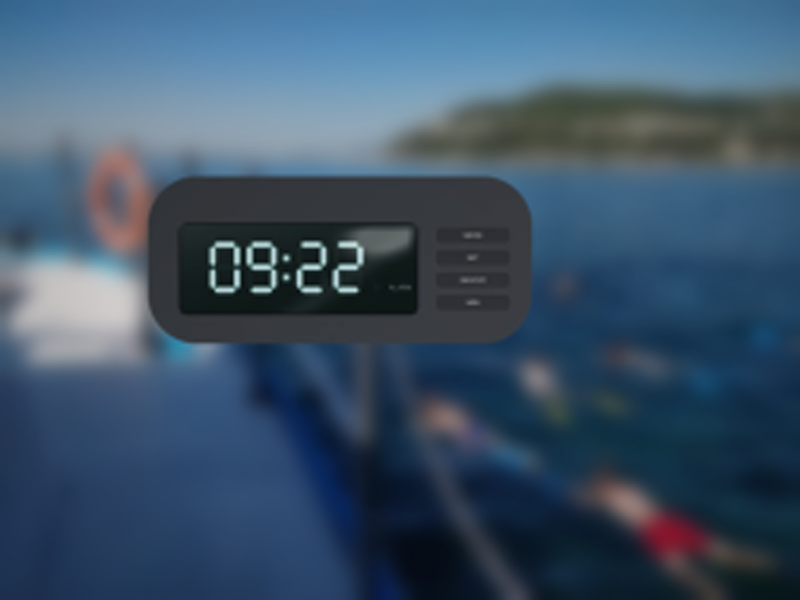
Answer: h=9 m=22
